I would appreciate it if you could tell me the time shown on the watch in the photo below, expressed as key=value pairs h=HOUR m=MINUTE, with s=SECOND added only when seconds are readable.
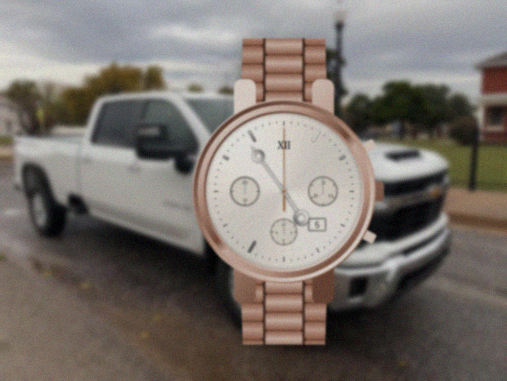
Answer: h=4 m=54
